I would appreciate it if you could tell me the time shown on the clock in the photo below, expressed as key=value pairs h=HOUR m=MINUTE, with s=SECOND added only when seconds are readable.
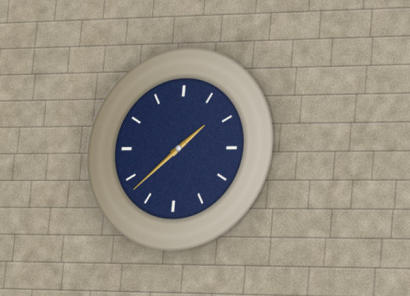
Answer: h=1 m=38
